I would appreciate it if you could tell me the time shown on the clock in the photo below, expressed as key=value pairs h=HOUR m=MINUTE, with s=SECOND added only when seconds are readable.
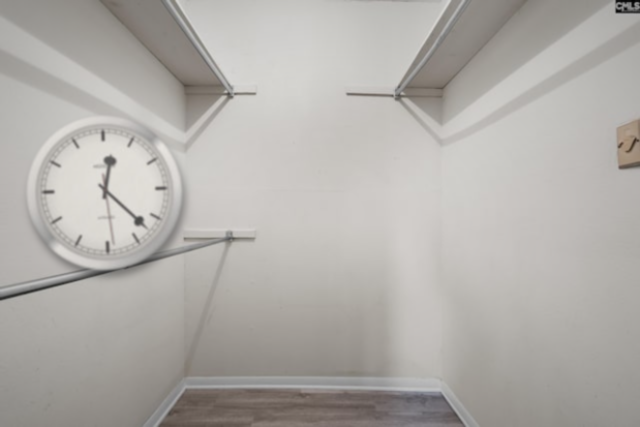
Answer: h=12 m=22 s=29
